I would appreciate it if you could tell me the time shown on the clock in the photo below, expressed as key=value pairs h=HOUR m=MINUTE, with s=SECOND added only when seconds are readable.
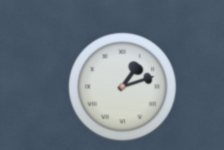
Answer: h=1 m=12
